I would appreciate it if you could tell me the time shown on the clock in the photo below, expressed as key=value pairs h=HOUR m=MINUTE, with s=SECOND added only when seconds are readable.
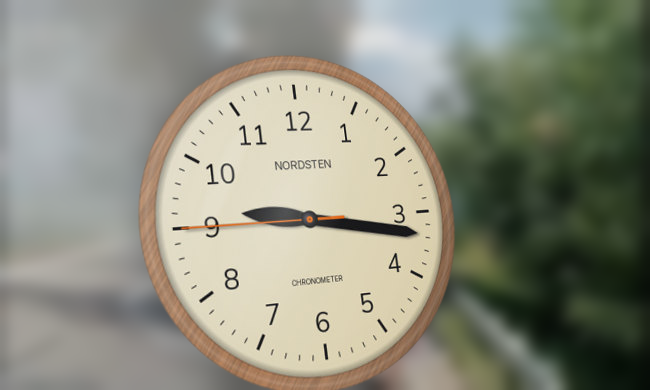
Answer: h=9 m=16 s=45
